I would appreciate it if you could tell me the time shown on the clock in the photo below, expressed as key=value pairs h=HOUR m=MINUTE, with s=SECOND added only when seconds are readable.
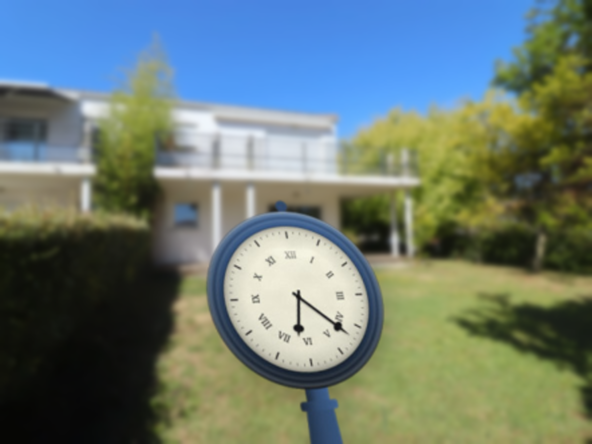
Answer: h=6 m=22
